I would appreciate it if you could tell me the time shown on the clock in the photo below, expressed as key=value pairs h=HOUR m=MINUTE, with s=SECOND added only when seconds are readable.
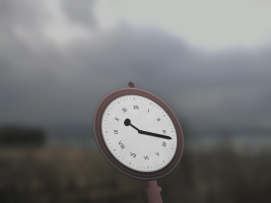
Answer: h=10 m=17
